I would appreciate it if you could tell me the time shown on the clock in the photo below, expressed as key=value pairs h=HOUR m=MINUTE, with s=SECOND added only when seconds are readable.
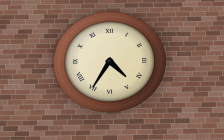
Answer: h=4 m=35
